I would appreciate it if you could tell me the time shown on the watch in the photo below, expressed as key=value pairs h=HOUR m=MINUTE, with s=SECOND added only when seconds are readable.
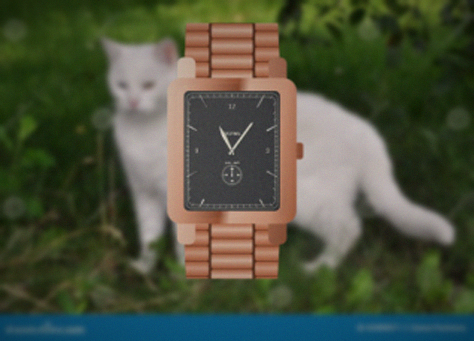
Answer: h=11 m=6
